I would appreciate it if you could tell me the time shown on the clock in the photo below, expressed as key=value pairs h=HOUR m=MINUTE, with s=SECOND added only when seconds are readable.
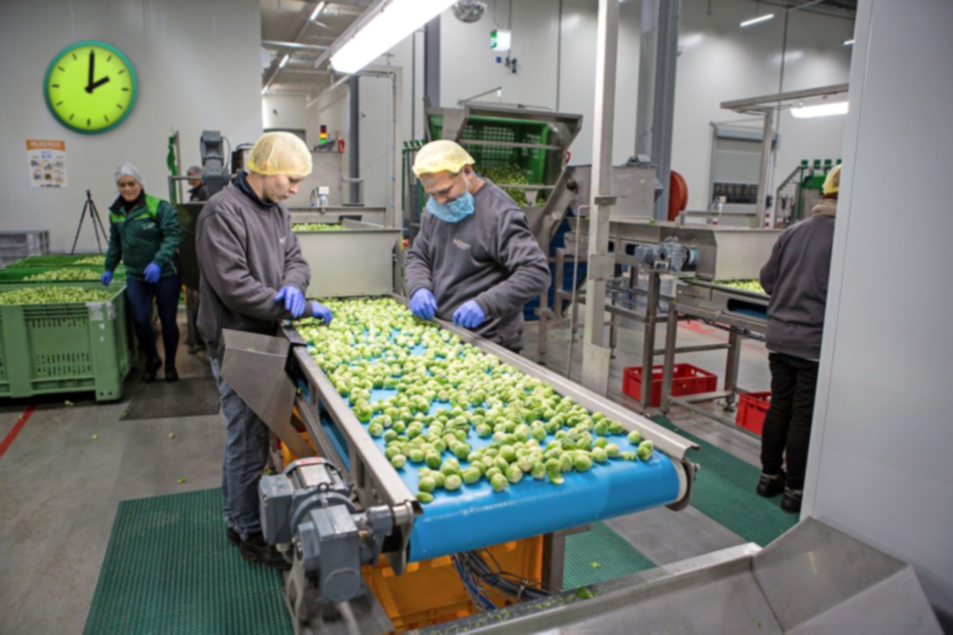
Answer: h=2 m=0
